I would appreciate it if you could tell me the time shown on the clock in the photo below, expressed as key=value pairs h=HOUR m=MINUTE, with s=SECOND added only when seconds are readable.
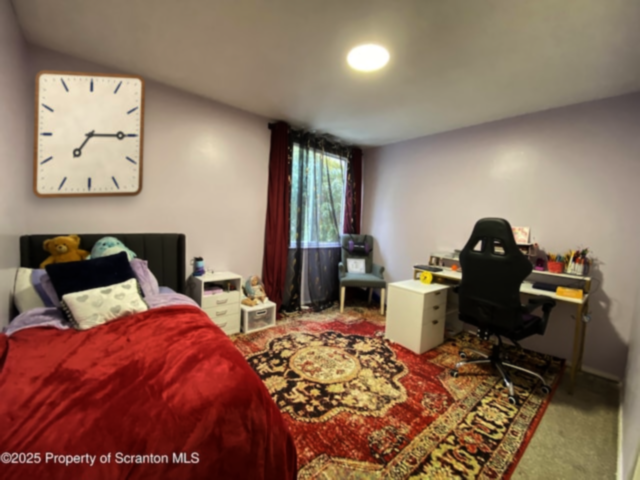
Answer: h=7 m=15
